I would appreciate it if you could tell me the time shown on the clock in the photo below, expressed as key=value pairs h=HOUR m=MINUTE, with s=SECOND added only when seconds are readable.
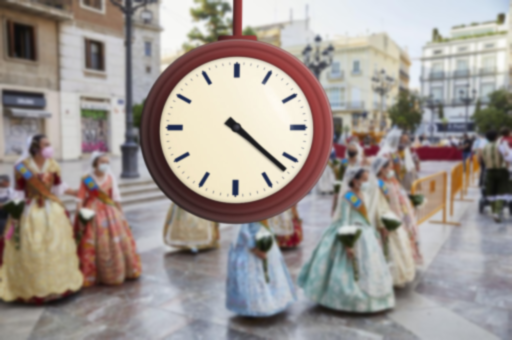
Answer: h=4 m=22
